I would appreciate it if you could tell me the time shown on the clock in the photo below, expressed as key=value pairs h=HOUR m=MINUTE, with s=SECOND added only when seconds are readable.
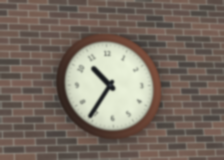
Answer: h=10 m=36
